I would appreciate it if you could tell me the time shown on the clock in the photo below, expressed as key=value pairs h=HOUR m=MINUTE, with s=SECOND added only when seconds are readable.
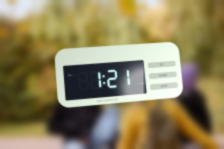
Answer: h=1 m=21
